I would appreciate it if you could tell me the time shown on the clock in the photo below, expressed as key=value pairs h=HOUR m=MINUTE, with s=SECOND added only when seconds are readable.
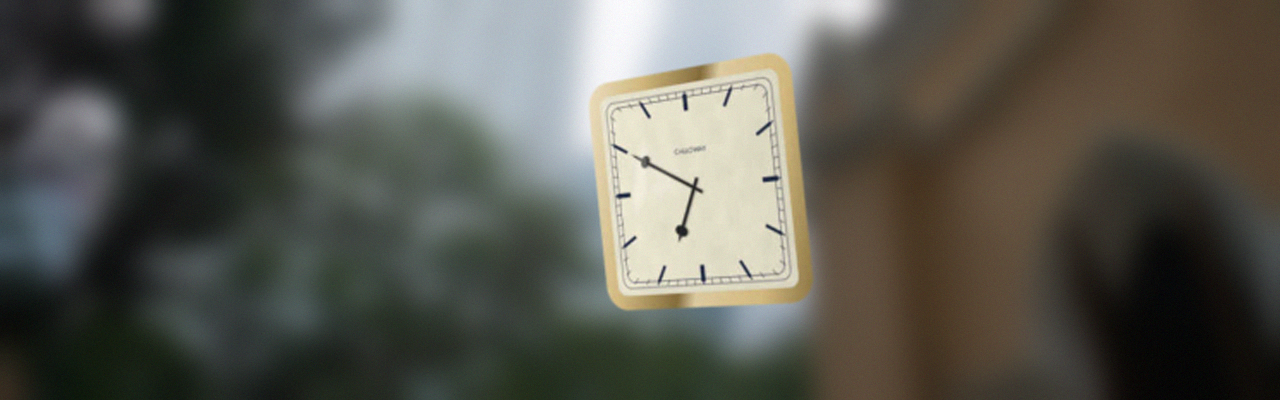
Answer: h=6 m=50
